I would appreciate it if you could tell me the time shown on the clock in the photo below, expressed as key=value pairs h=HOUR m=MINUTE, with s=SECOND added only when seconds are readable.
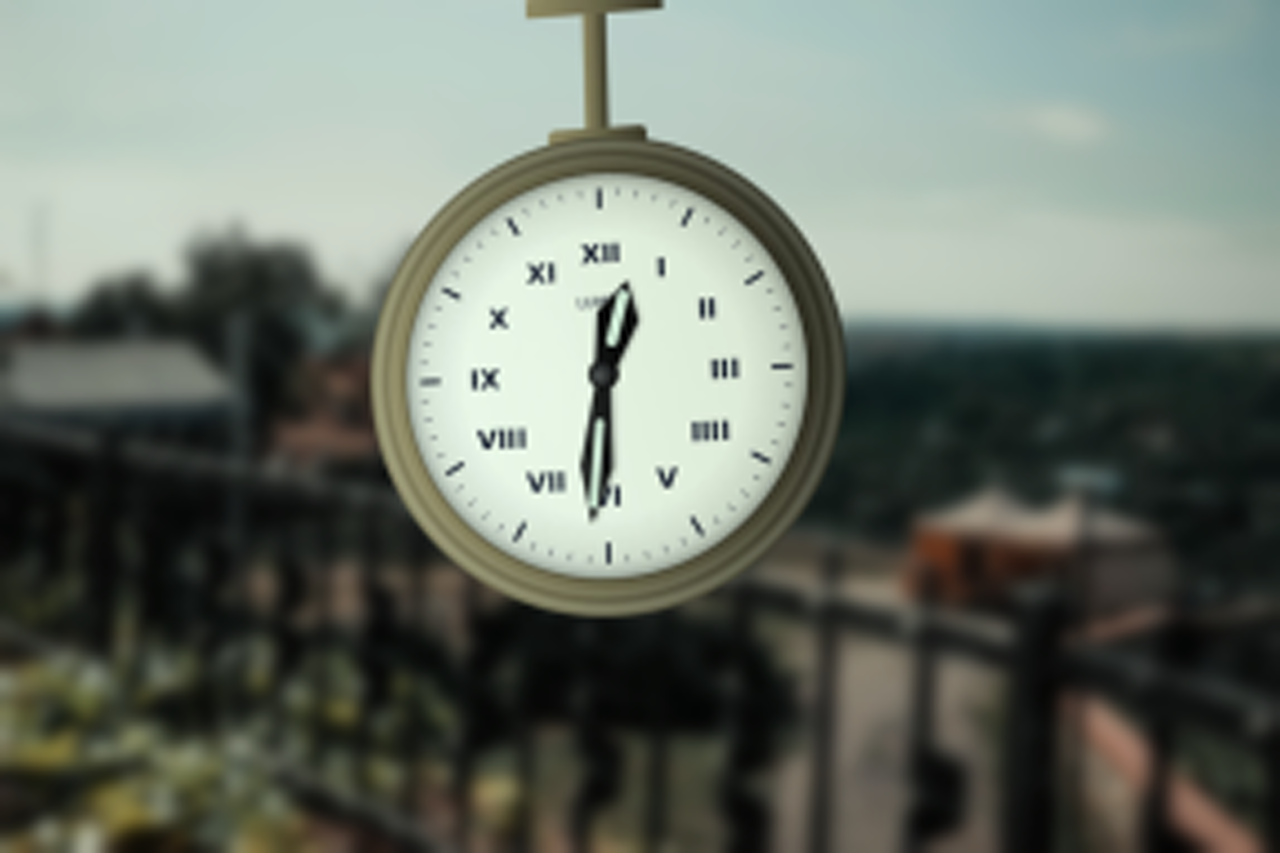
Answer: h=12 m=31
